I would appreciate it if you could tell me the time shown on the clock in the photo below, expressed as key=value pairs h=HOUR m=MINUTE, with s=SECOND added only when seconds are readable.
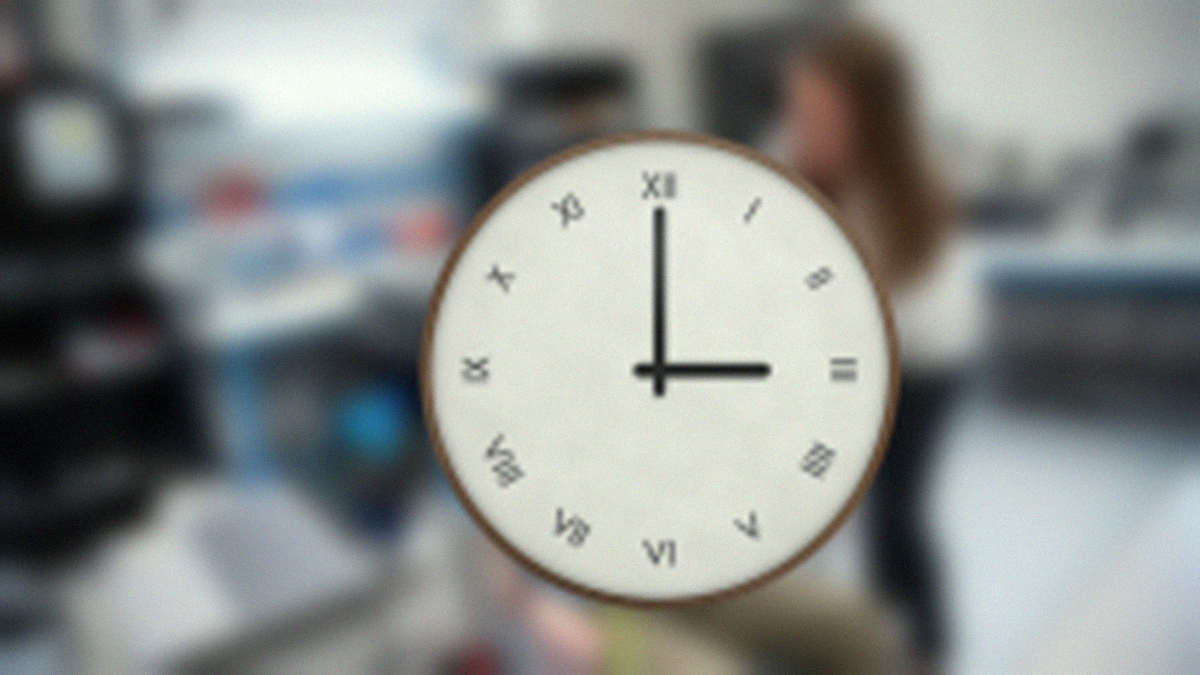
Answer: h=3 m=0
